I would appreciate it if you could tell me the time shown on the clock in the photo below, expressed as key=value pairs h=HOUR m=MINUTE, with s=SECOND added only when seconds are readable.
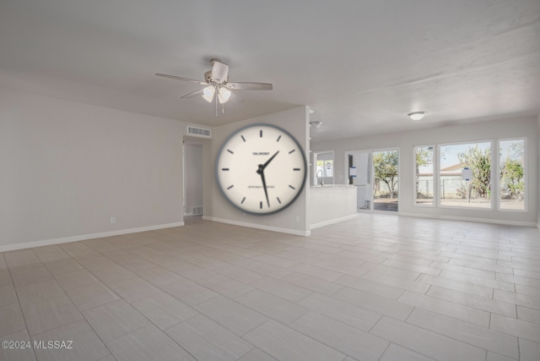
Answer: h=1 m=28
